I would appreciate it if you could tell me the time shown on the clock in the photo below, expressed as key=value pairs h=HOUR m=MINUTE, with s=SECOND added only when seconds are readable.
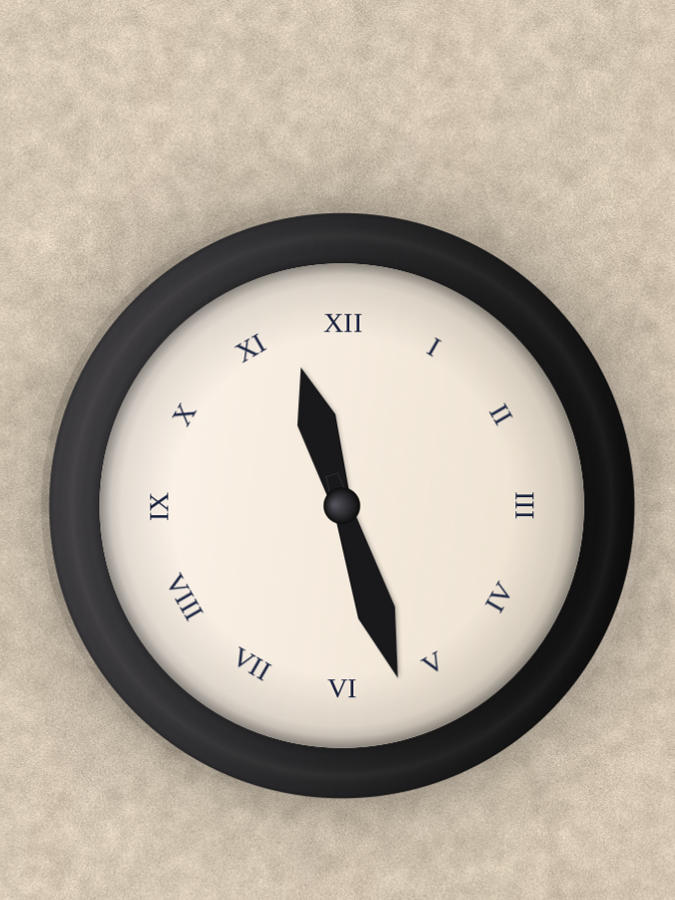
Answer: h=11 m=27
